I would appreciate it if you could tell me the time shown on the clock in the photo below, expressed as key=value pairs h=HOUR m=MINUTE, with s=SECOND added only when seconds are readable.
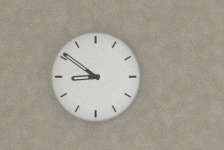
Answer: h=8 m=51
